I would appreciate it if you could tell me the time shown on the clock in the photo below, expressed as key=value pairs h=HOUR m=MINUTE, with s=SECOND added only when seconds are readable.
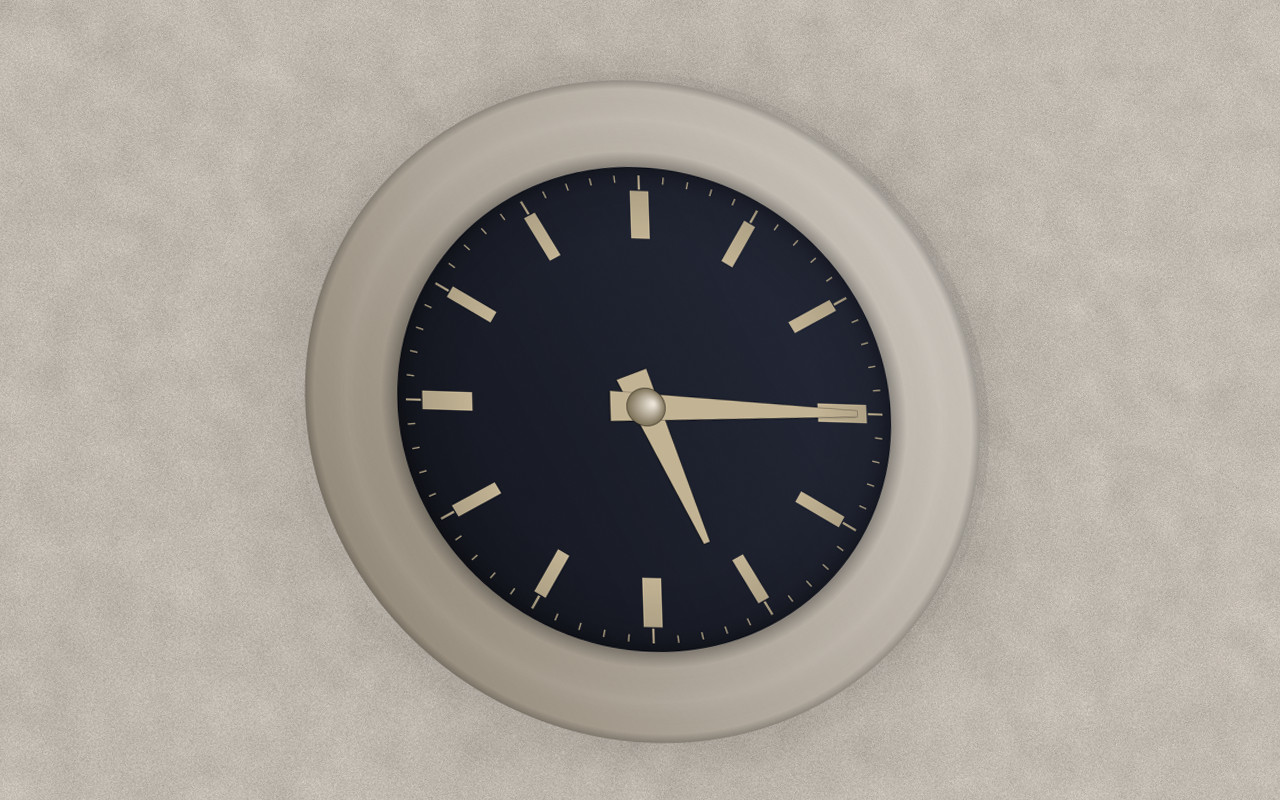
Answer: h=5 m=15
